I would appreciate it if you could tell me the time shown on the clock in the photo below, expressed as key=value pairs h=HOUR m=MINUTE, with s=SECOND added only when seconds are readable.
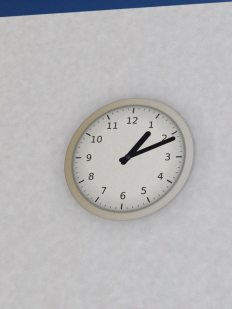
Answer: h=1 m=11
